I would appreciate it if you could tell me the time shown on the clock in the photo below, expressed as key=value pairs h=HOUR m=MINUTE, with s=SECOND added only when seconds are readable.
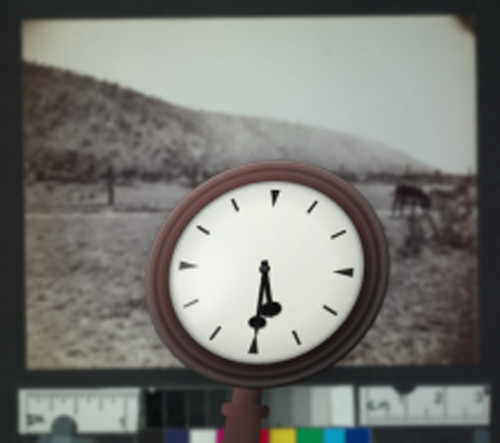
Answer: h=5 m=30
